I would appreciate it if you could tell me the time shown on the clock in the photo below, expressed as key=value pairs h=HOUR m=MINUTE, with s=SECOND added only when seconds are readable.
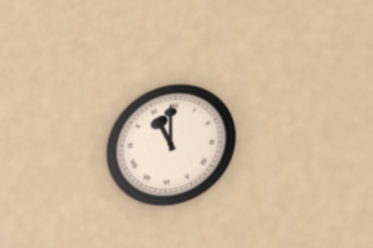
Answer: h=10 m=59
